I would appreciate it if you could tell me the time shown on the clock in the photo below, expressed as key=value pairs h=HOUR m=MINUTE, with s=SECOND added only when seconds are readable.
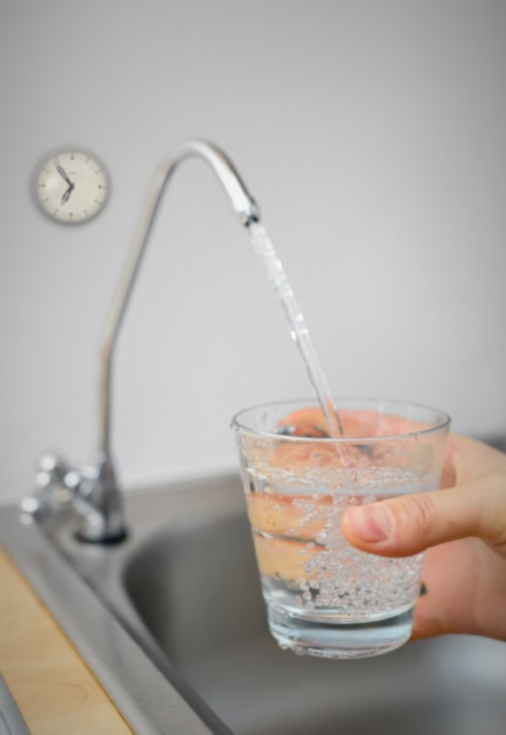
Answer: h=6 m=54
